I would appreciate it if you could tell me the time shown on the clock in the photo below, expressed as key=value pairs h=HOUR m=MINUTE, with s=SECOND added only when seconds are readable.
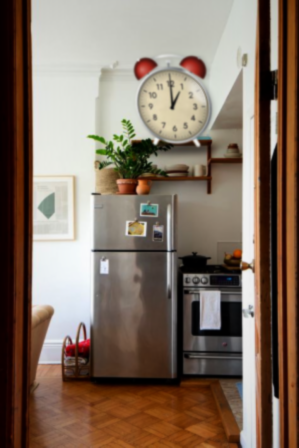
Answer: h=1 m=0
